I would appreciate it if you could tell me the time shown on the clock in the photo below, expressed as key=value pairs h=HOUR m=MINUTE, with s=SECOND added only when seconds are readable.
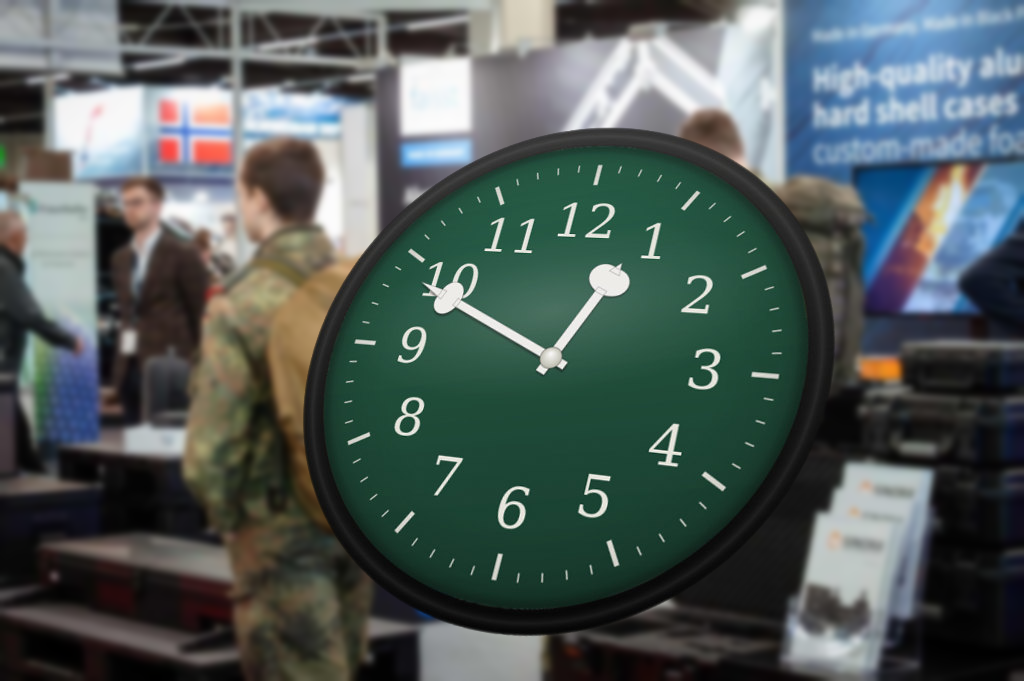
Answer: h=12 m=49
